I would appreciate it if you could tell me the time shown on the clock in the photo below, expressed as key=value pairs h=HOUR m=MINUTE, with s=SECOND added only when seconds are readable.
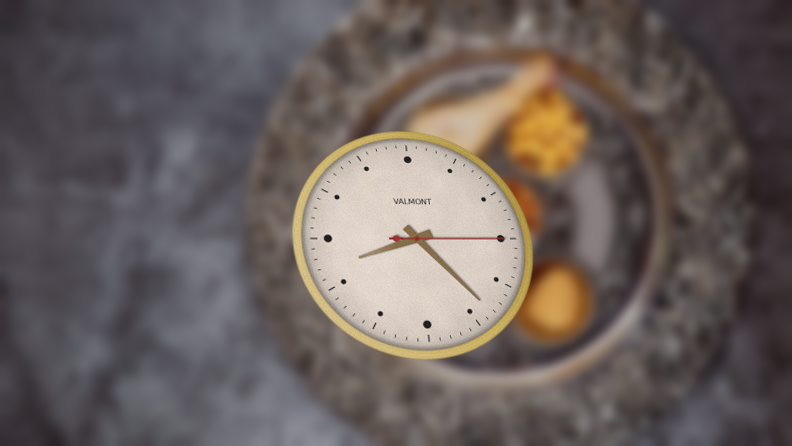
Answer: h=8 m=23 s=15
